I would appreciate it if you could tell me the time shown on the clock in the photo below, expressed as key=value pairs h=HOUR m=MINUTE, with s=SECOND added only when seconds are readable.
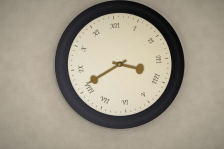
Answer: h=3 m=41
